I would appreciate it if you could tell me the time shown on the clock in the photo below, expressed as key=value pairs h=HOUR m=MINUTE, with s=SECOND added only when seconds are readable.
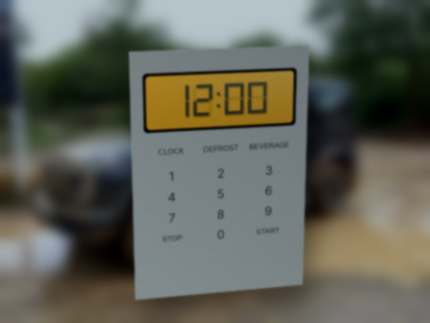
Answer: h=12 m=0
